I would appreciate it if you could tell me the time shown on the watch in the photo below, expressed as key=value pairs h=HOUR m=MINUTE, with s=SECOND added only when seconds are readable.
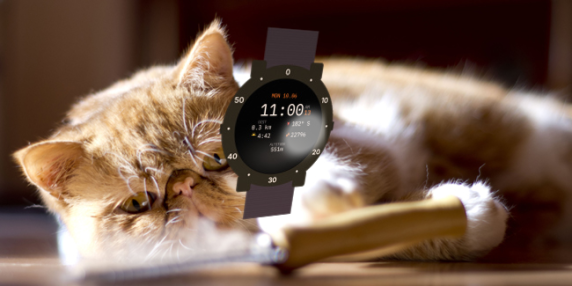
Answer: h=11 m=0
